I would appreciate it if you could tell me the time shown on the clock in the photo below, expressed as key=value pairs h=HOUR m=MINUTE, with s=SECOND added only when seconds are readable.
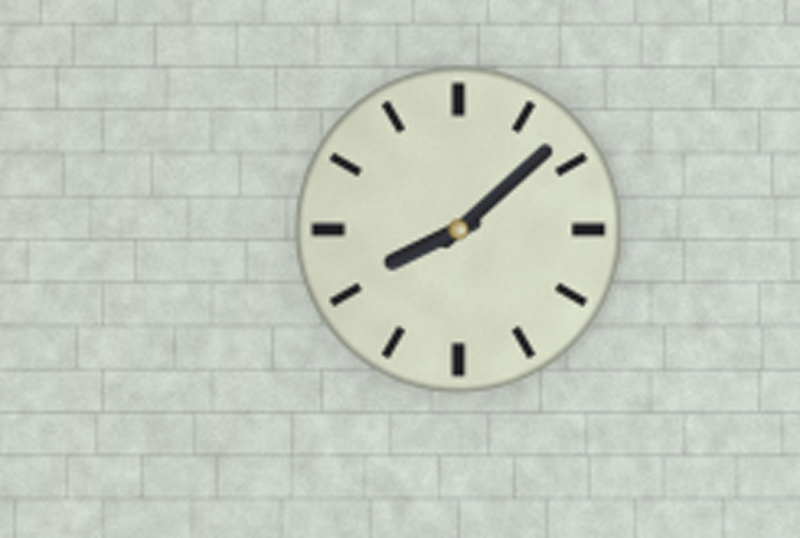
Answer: h=8 m=8
